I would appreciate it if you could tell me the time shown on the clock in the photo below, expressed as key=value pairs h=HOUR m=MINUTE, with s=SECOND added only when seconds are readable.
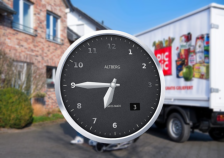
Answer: h=6 m=45
